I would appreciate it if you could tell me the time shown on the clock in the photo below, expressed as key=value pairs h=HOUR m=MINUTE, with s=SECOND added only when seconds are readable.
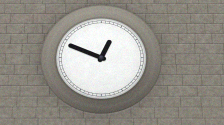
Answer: h=12 m=49
